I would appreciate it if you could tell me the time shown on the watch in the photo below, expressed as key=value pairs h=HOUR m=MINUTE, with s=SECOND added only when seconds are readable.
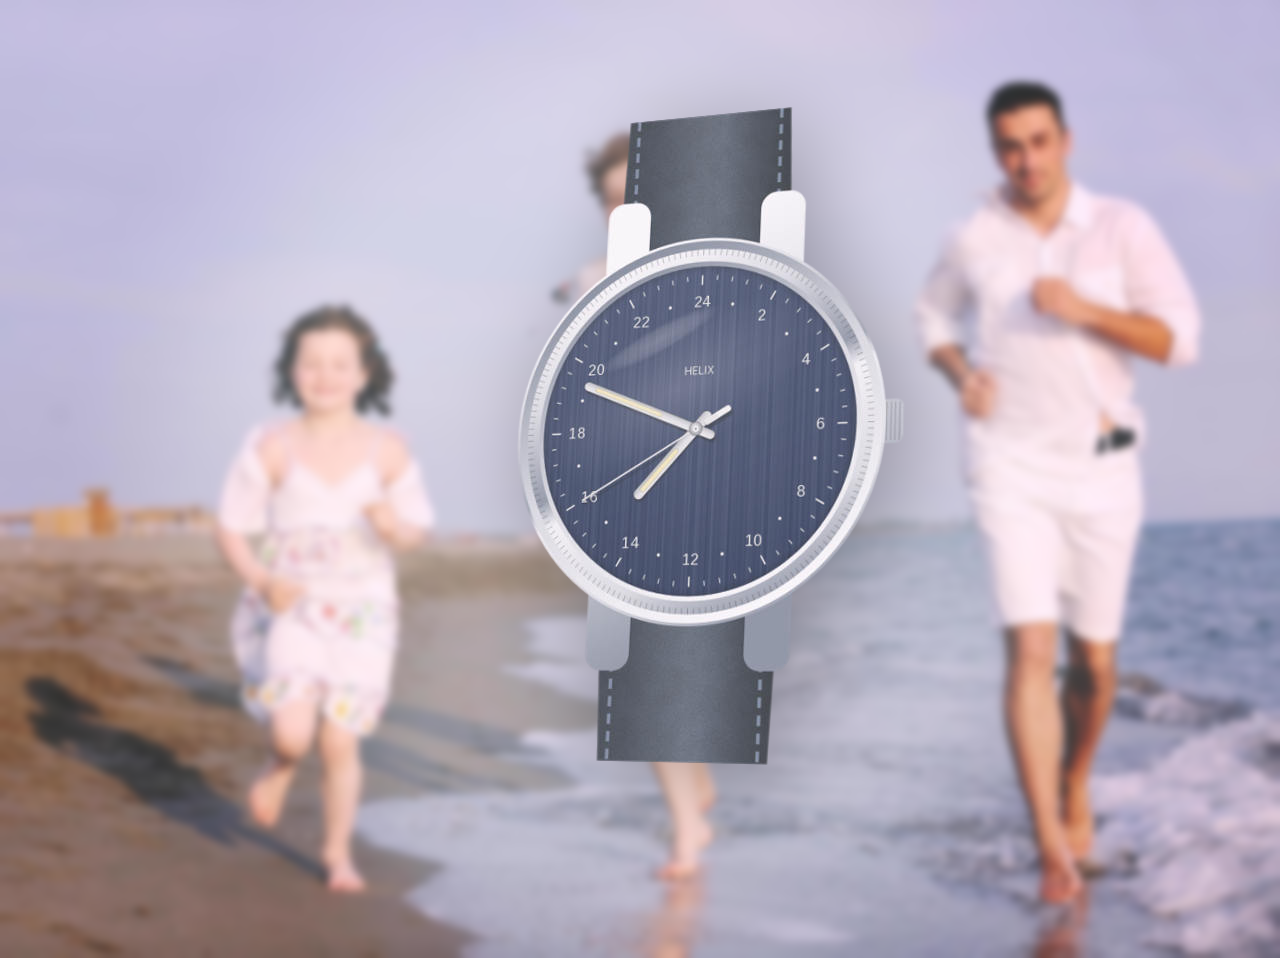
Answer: h=14 m=48 s=40
